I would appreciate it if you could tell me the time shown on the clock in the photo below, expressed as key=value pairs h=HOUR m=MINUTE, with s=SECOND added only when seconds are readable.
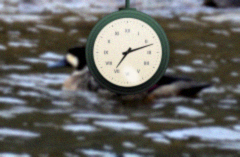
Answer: h=7 m=12
